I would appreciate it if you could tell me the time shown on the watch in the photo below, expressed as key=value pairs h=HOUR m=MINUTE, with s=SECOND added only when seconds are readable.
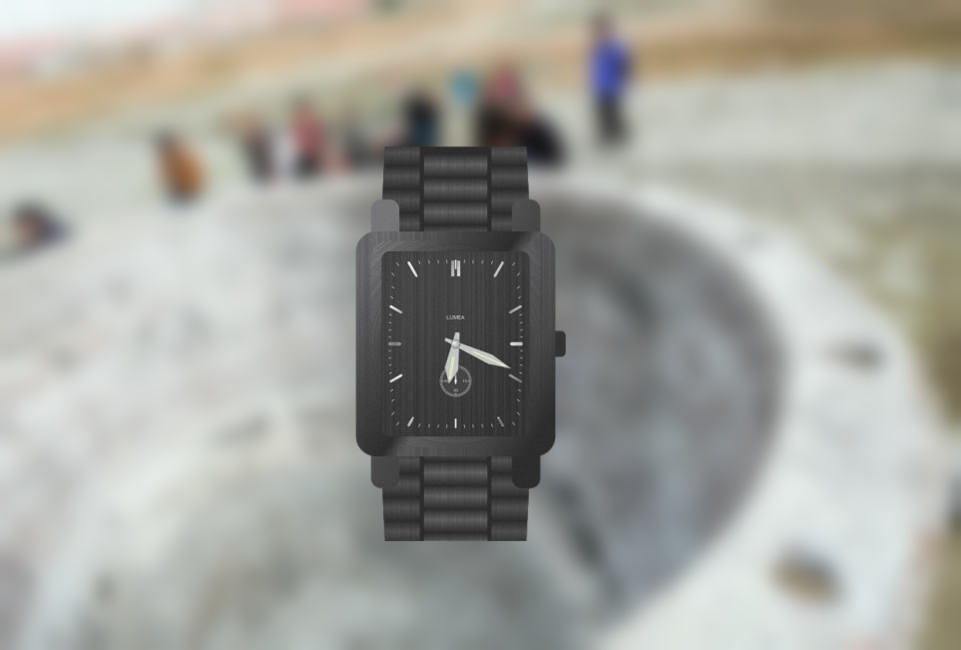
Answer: h=6 m=19
